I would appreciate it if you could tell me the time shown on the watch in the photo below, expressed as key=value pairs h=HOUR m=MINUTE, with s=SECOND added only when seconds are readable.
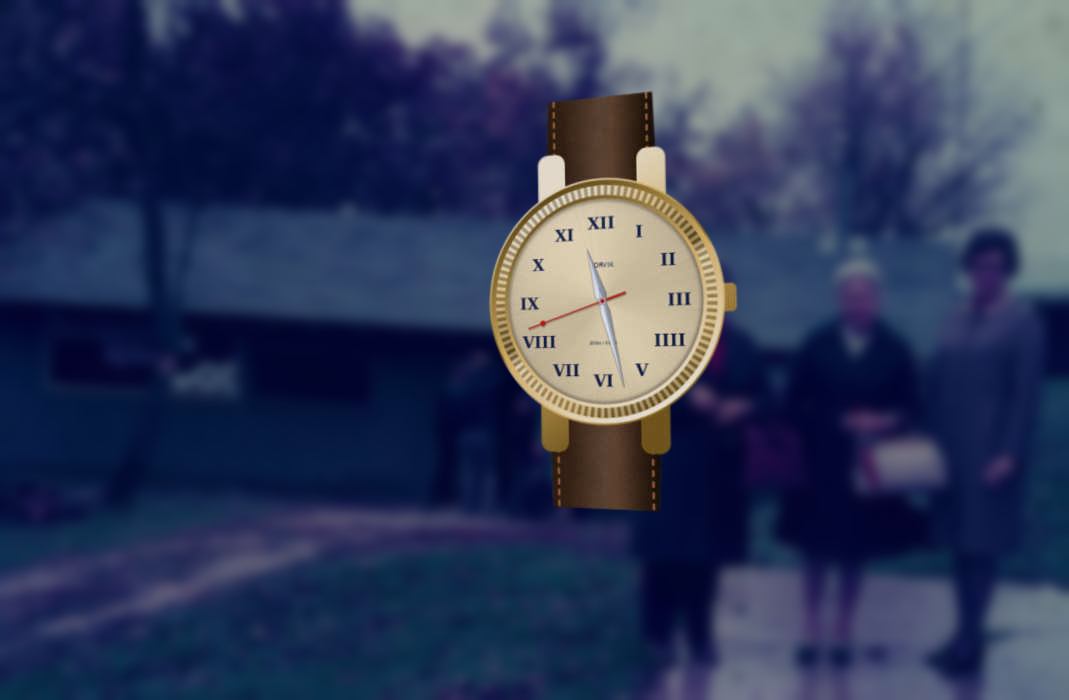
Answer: h=11 m=27 s=42
